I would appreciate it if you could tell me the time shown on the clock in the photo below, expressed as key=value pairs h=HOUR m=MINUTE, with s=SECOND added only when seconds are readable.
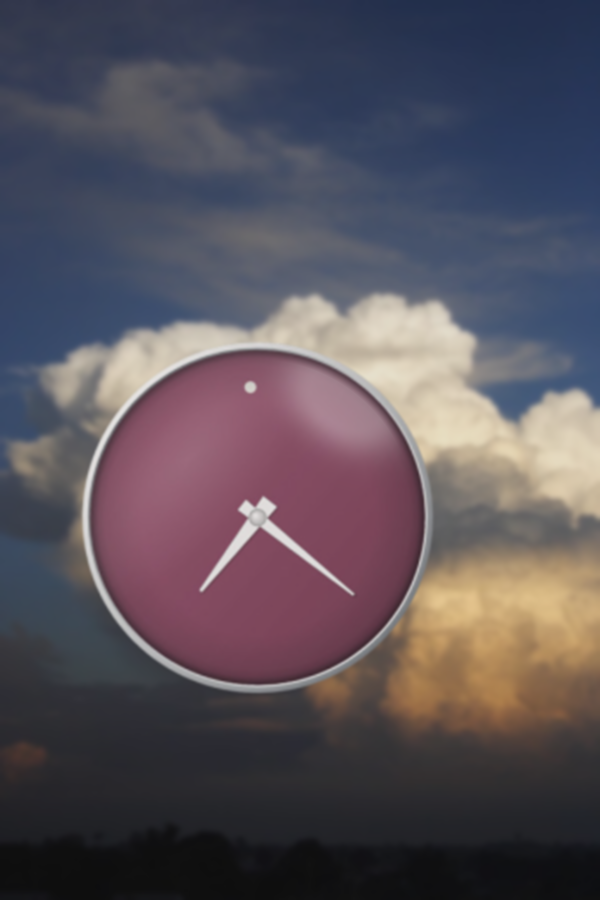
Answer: h=7 m=22
